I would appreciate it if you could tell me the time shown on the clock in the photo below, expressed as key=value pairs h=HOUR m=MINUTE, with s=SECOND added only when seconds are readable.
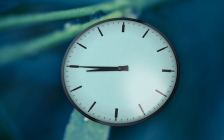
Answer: h=8 m=45
